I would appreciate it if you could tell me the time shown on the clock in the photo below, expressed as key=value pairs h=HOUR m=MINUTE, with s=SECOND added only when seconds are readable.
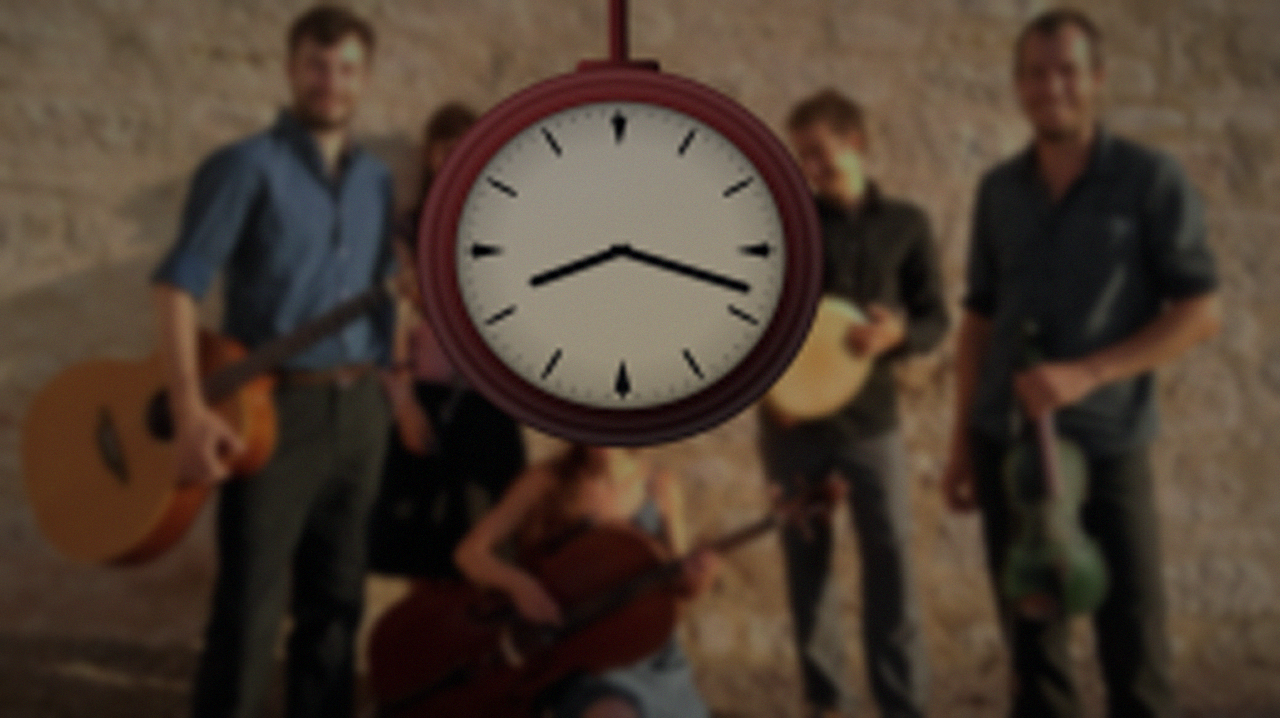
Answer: h=8 m=18
